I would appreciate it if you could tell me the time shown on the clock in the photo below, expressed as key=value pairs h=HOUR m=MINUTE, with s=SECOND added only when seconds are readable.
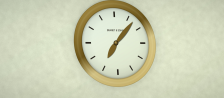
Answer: h=7 m=7
